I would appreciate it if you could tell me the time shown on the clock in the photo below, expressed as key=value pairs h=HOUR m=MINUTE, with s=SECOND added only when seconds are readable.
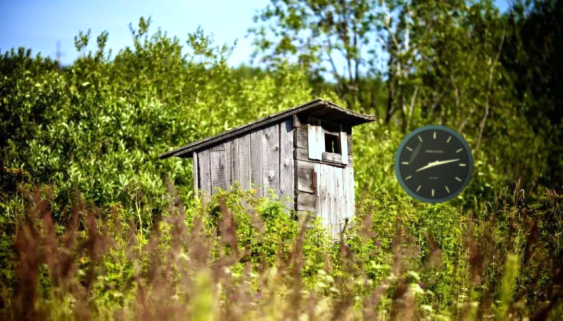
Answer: h=8 m=13
